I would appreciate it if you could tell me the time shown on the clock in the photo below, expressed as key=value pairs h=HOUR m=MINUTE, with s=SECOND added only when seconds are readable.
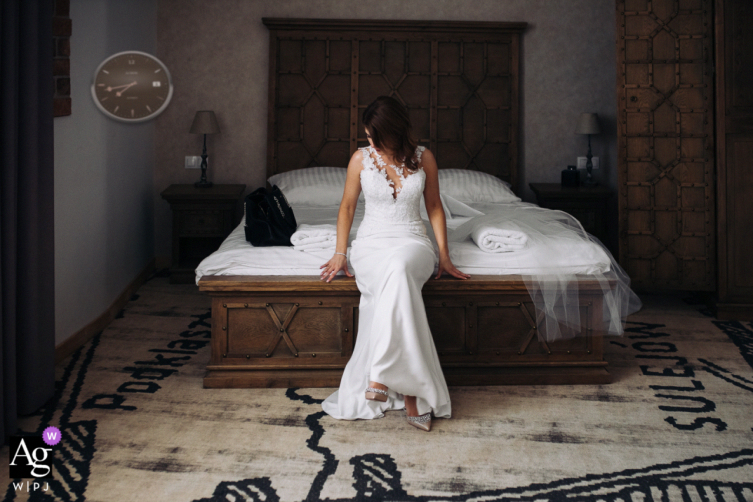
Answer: h=7 m=43
